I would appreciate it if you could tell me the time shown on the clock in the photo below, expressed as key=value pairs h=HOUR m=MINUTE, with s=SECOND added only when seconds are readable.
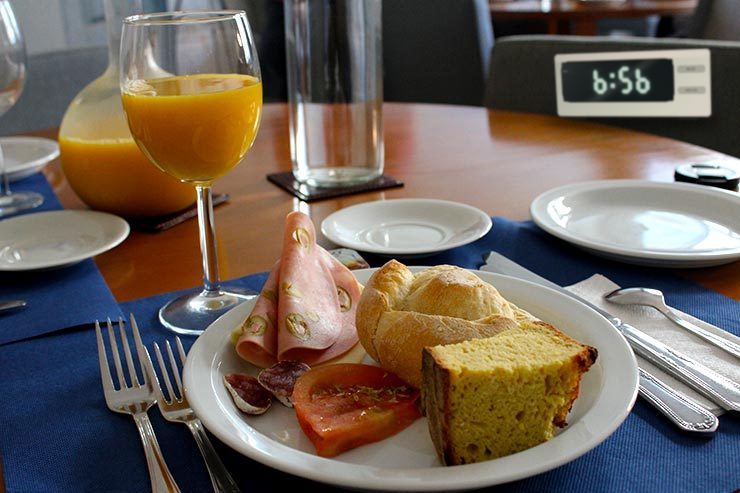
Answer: h=6 m=56
